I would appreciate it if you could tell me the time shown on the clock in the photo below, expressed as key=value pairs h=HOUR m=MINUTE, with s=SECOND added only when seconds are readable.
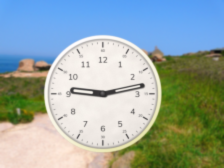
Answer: h=9 m=13
